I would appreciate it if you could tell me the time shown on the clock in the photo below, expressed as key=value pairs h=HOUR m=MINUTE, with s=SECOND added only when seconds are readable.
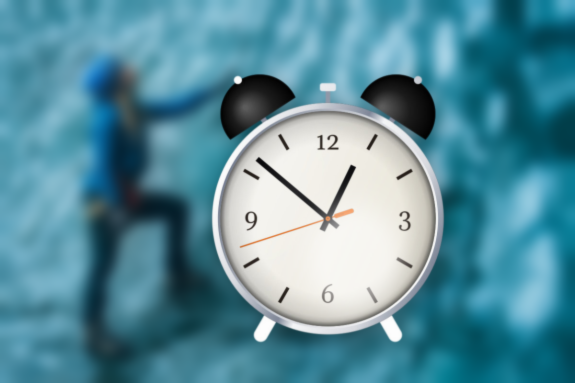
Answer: h=12 m=51 s=42
